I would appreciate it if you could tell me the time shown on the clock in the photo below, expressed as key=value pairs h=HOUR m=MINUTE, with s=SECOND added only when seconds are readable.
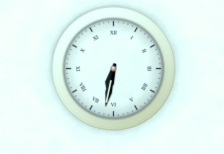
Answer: h=6 m=32
